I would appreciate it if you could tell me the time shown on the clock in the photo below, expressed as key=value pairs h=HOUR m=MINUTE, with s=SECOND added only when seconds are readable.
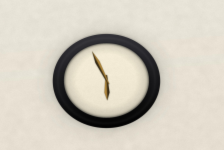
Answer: h=5 m=56
